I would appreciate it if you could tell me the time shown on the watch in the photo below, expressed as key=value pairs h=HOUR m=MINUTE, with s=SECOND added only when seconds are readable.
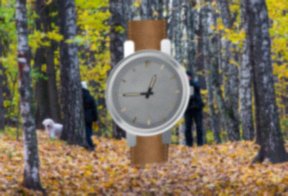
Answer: h=12 m=45
